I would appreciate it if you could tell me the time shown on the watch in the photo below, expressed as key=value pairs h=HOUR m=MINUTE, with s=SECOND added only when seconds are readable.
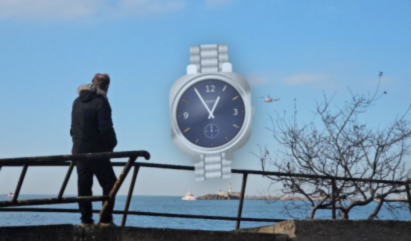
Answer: h=12 m=55
